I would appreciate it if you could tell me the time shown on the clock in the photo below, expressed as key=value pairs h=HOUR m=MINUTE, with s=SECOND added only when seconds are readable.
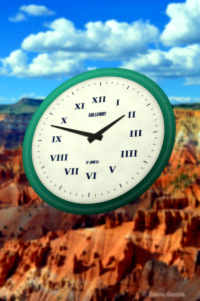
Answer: h=1 m=48
